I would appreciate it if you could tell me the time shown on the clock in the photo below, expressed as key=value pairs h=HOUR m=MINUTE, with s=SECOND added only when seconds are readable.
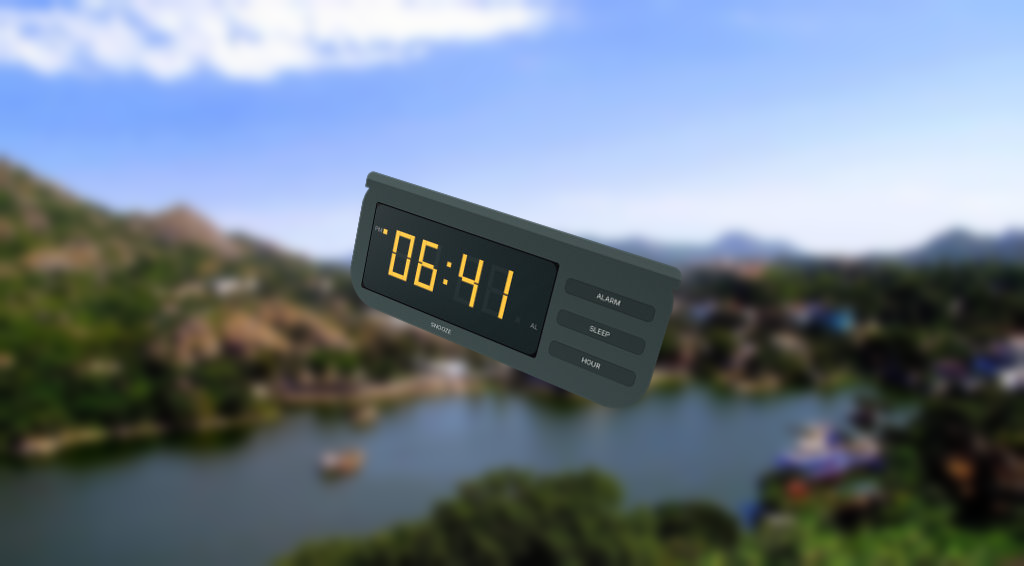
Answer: h=6 m=41
